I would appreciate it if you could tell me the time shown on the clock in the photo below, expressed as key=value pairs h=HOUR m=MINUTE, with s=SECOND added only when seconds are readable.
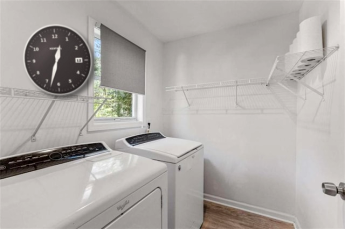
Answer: h=12 m=33
